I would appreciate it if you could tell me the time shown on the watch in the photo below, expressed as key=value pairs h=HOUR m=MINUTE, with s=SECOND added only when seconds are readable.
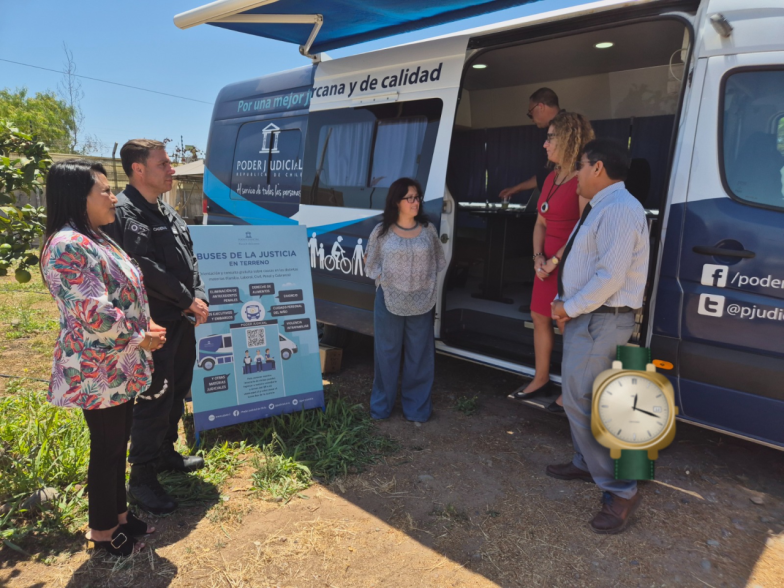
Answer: h=12 m=18
